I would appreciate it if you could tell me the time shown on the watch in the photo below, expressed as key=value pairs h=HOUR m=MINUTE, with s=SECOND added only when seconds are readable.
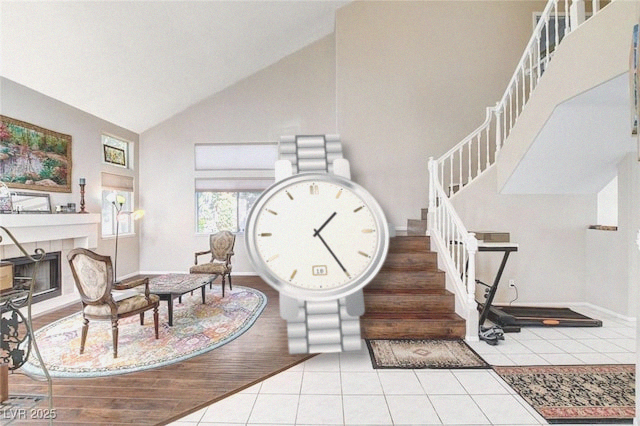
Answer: h=1 m=25
